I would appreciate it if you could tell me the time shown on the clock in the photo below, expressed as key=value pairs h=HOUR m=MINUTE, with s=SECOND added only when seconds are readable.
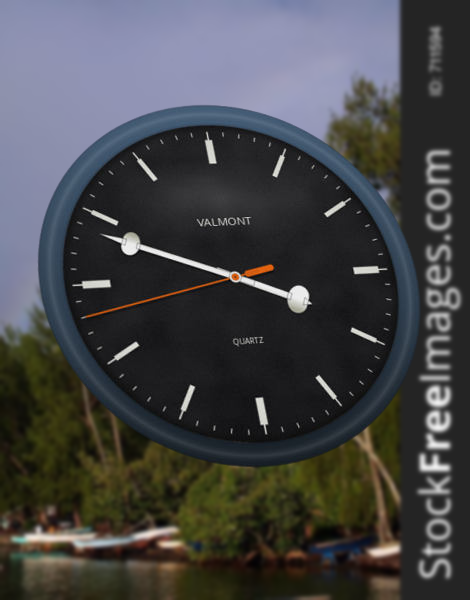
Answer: h=3 m=48 s=43
